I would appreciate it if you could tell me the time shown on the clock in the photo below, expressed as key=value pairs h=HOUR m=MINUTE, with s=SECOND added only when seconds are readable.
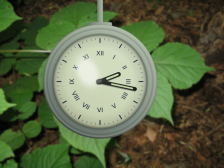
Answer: h=2 m=17
